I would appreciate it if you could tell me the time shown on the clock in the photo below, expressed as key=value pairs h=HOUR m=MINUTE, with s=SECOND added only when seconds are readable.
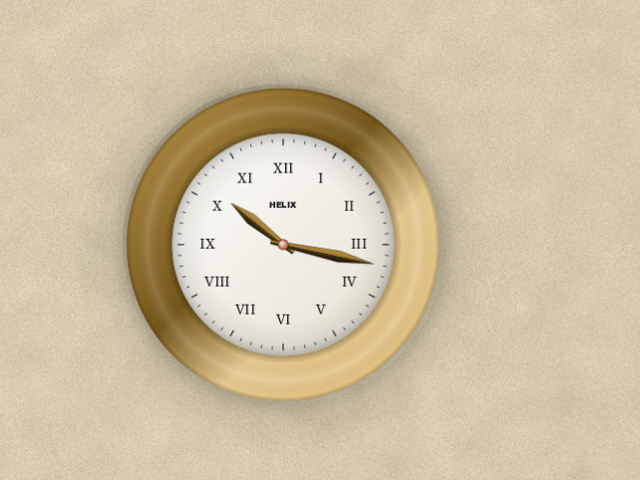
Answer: h=10 m=17
